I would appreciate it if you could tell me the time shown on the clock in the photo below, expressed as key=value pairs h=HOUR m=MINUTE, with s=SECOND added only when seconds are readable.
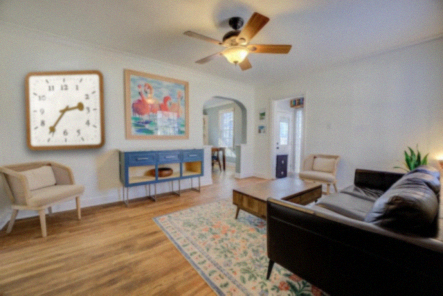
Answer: h=2 m=36
